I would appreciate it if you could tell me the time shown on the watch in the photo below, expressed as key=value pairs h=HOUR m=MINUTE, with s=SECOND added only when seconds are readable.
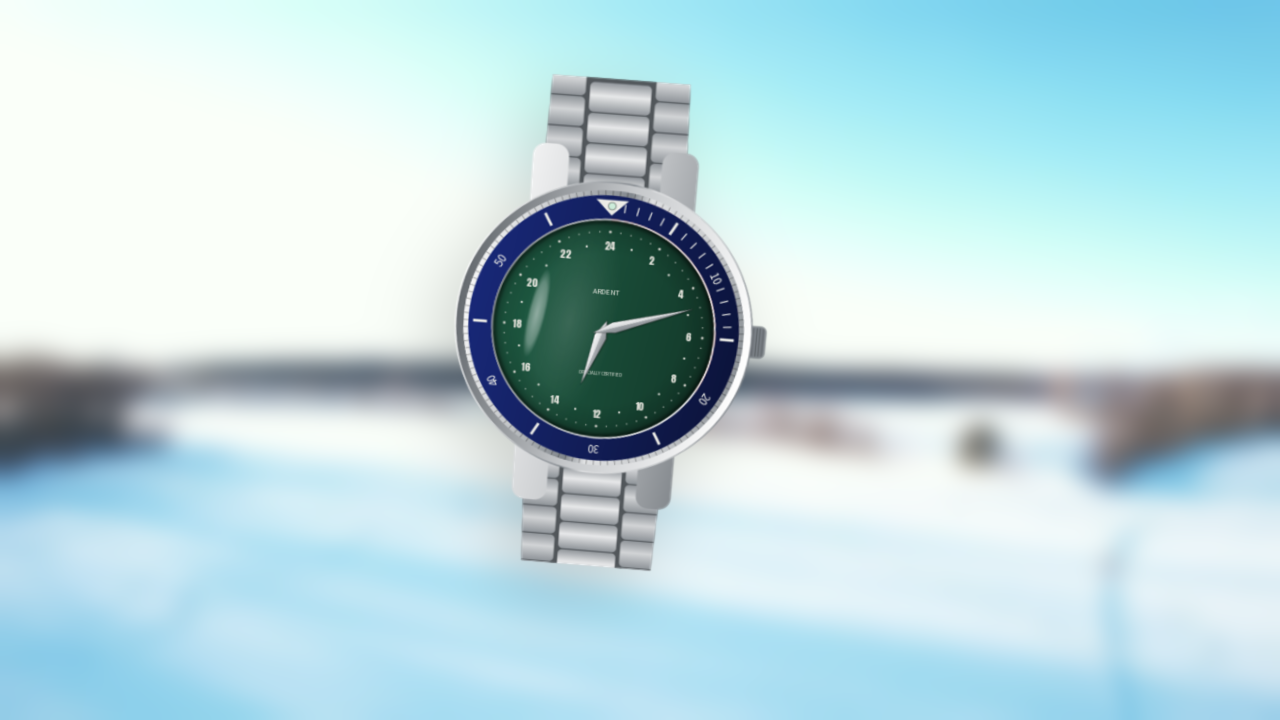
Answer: h=13 m=12
